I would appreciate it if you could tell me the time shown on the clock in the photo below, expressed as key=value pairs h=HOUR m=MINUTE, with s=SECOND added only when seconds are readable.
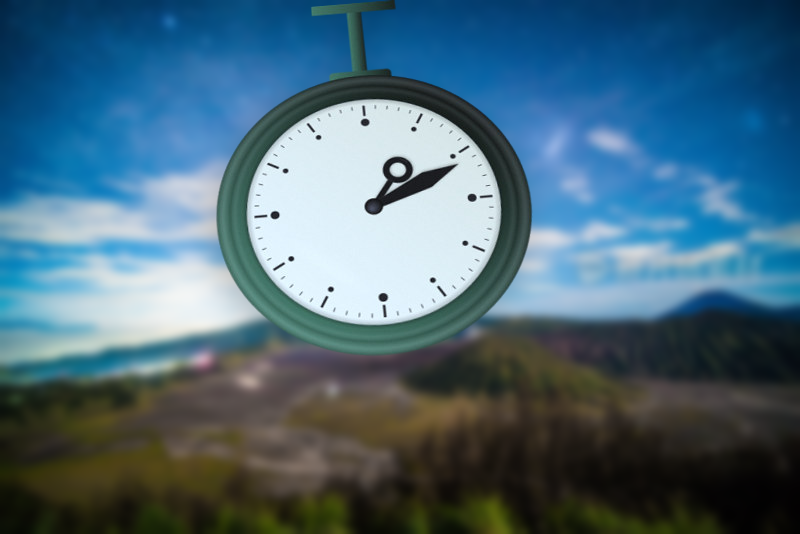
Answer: h=1 m=11
